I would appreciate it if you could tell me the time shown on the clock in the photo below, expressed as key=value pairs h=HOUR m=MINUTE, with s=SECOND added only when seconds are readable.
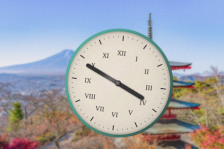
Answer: h=3 m=49
